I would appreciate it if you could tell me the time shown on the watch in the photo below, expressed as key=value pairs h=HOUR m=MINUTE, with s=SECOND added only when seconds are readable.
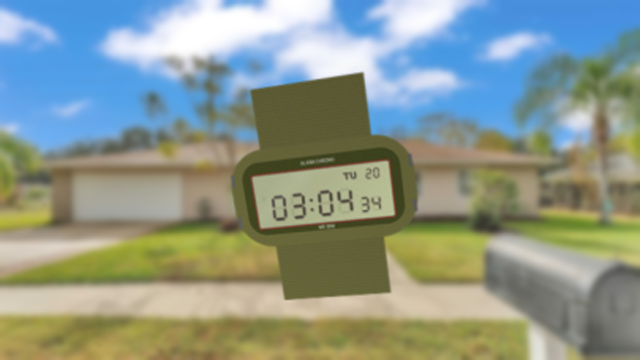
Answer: h=3 m=4 s=34
